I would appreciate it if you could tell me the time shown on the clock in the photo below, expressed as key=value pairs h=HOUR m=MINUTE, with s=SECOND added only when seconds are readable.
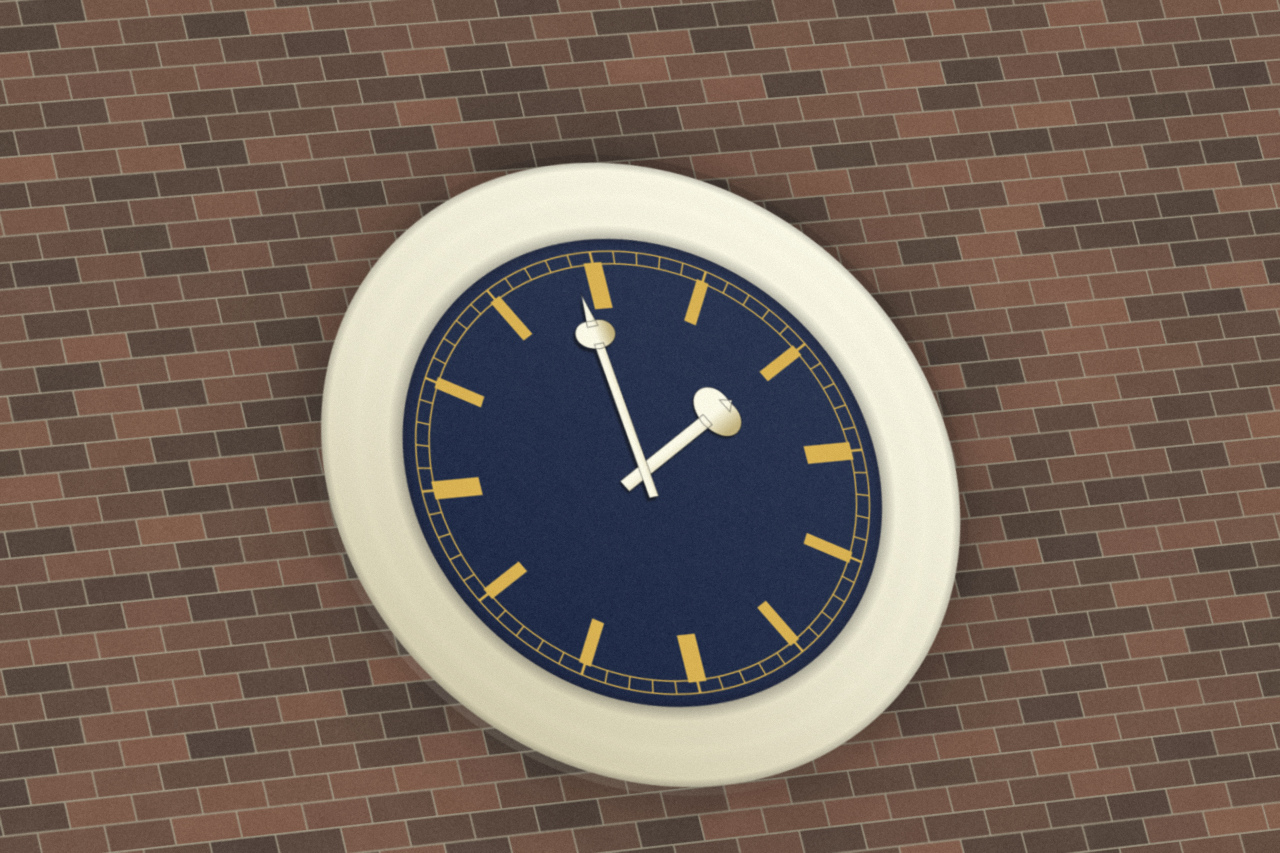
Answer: h=1 m=59
